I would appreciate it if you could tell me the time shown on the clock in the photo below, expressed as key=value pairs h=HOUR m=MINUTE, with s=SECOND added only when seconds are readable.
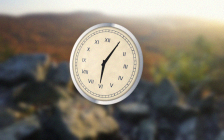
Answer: h=6 m=5
